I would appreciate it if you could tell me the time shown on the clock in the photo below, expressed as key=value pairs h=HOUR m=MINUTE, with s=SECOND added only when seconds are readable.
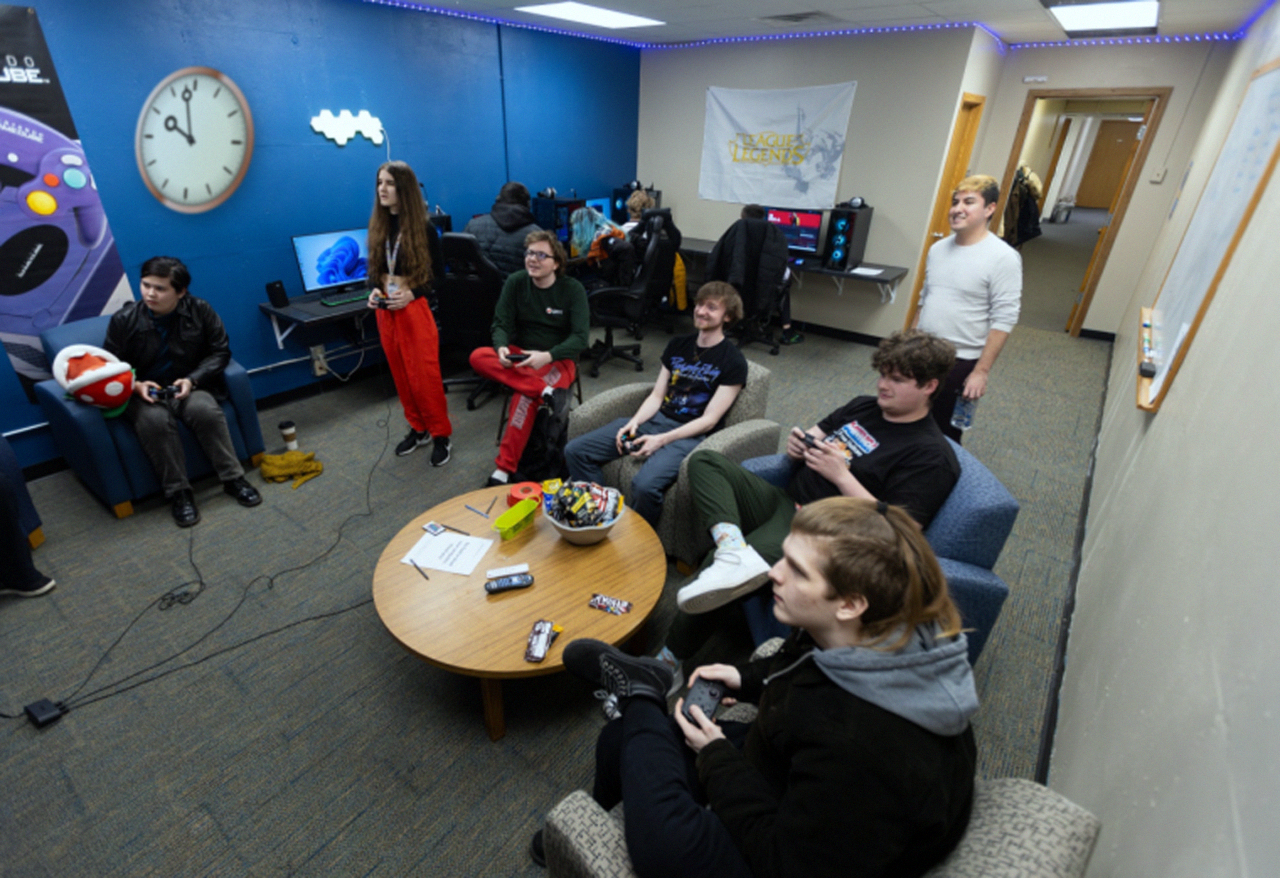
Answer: h=9 m=58
